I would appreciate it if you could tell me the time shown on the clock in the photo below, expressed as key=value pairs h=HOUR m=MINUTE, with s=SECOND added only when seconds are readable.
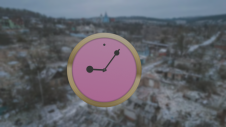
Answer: h=9 m=6
